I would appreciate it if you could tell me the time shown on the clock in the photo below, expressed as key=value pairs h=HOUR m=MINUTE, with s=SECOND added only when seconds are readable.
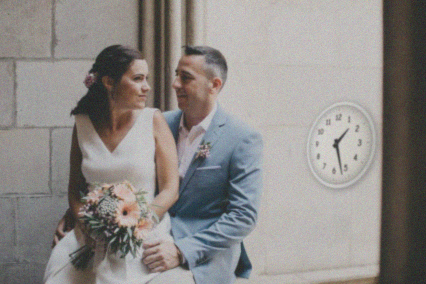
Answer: h=1 m=27
